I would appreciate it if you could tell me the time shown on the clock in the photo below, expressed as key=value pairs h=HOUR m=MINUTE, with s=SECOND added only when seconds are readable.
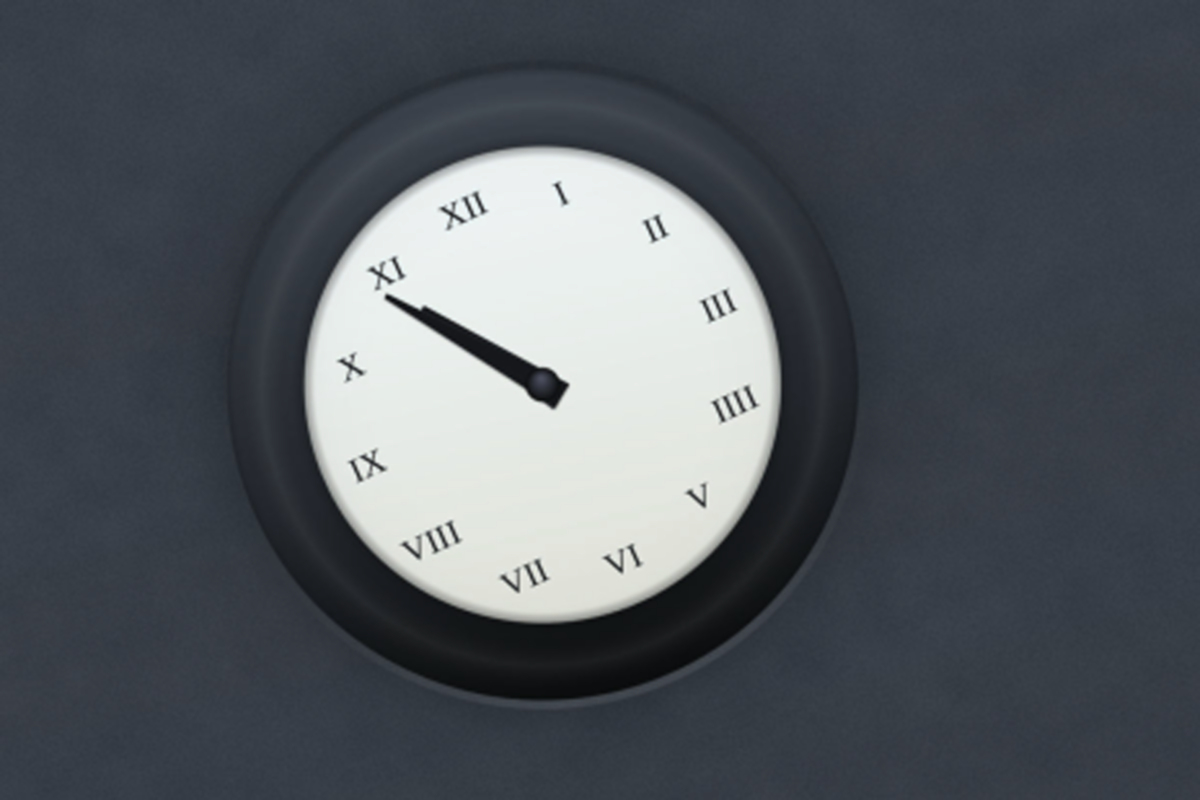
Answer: h=10 m=54
